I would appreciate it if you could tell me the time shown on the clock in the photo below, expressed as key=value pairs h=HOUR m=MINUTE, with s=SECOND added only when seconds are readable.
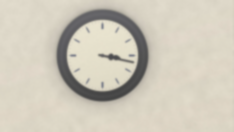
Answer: h=3 m=17
